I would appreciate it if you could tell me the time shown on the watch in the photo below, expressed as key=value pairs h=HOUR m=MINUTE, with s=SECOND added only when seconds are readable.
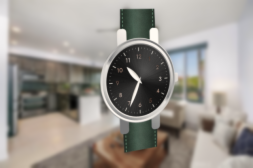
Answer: h=10 m=34
